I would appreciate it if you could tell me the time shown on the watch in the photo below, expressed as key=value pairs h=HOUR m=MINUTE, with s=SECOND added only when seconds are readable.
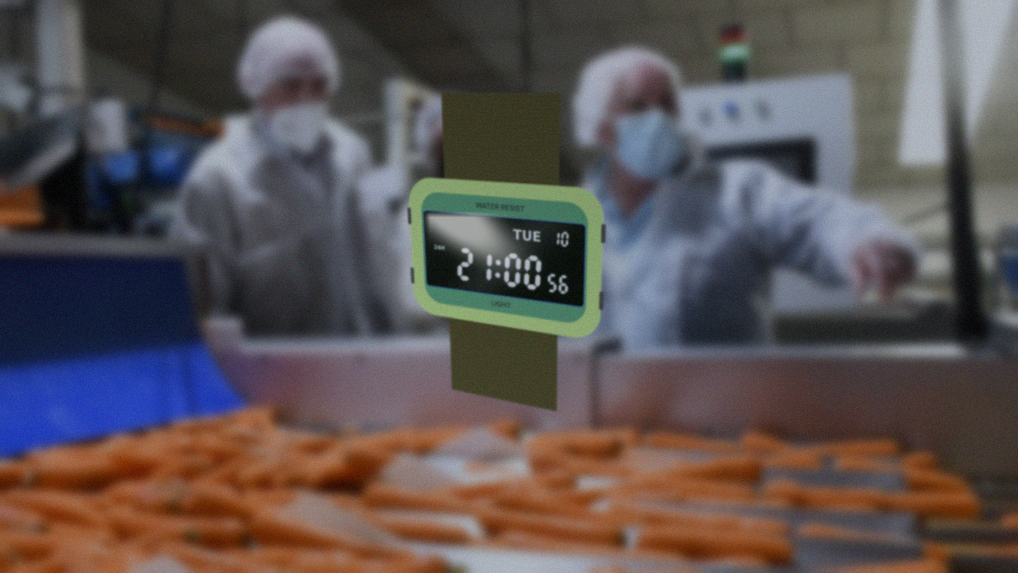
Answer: h=21 m=0 s=56
